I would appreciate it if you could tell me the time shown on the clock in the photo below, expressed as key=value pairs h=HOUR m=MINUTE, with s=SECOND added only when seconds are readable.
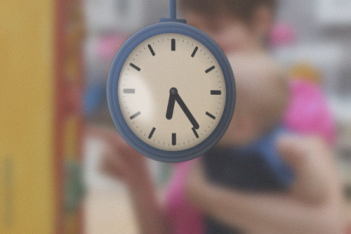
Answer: h=6 m=24
